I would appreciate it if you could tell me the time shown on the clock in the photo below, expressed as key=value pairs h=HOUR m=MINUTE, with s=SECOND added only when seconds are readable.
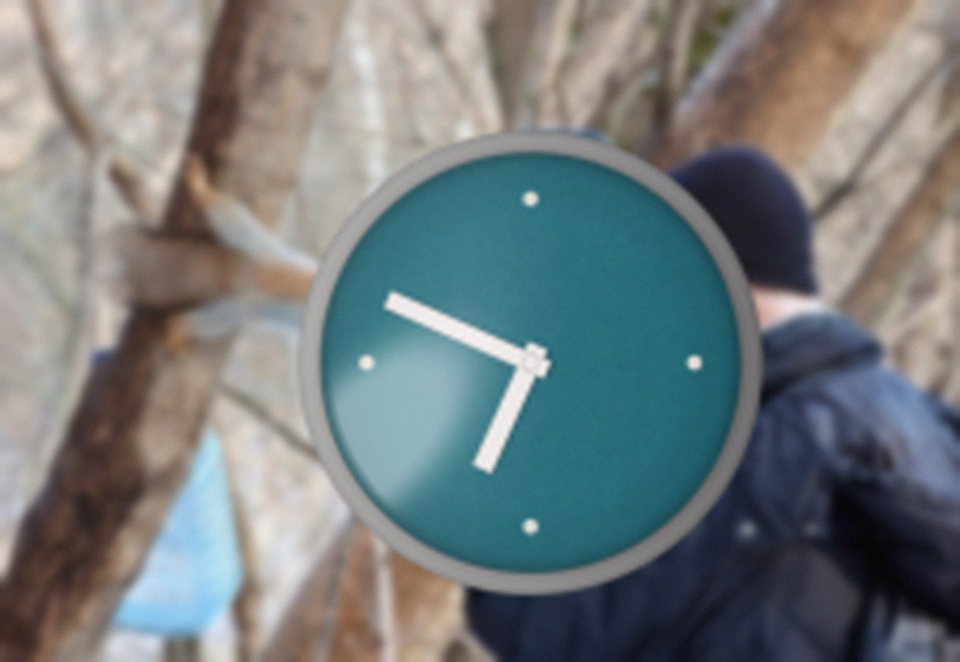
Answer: h=6 m=49
